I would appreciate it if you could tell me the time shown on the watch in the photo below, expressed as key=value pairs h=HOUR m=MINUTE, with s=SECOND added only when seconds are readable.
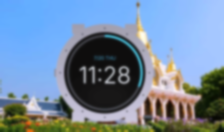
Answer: h=11 m=28
